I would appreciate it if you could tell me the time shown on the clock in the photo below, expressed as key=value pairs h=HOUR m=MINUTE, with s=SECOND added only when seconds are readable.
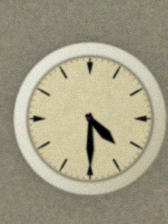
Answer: h=4 m=30
